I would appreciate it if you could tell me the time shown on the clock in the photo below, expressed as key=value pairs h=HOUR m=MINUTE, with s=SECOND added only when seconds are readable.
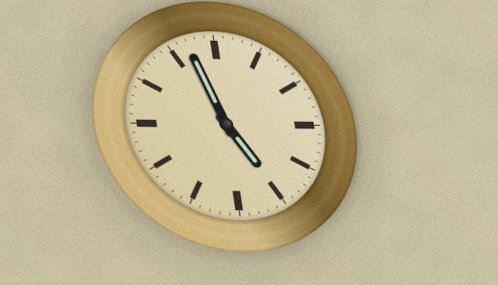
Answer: h=4 m=57
